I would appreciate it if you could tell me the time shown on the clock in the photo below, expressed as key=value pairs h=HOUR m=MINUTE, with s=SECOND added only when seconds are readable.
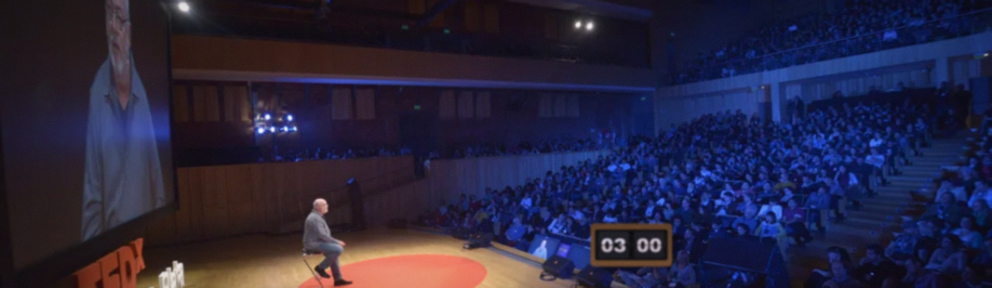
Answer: h=3 m=0
